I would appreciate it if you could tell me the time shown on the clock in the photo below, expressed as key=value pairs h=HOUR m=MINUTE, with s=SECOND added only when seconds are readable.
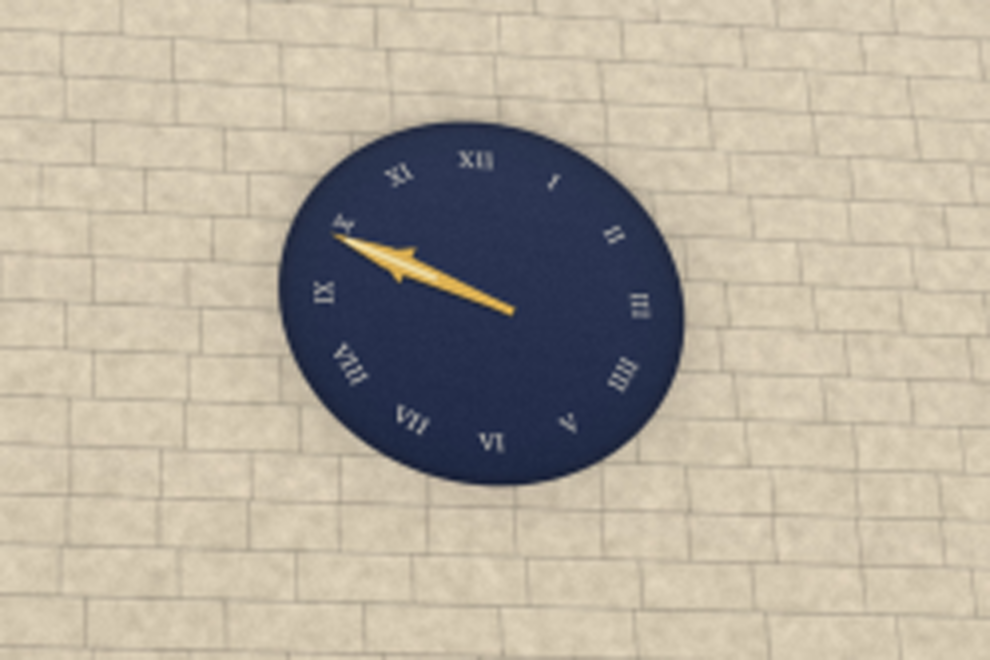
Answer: h=9 m=49
